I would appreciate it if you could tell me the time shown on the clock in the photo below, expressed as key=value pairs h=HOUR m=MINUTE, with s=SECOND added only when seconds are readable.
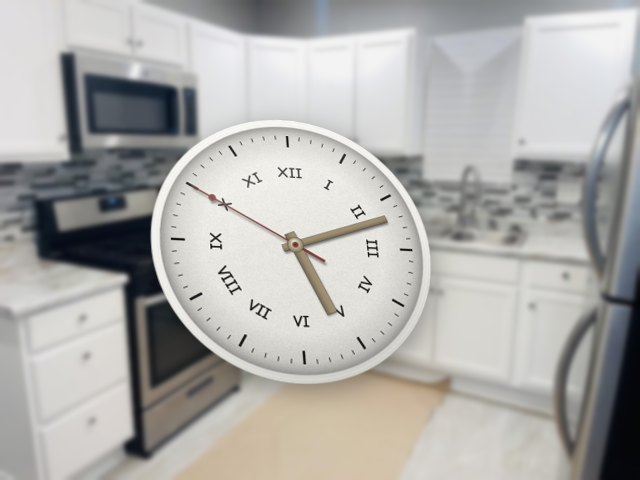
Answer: h=5 m=11 s=50
